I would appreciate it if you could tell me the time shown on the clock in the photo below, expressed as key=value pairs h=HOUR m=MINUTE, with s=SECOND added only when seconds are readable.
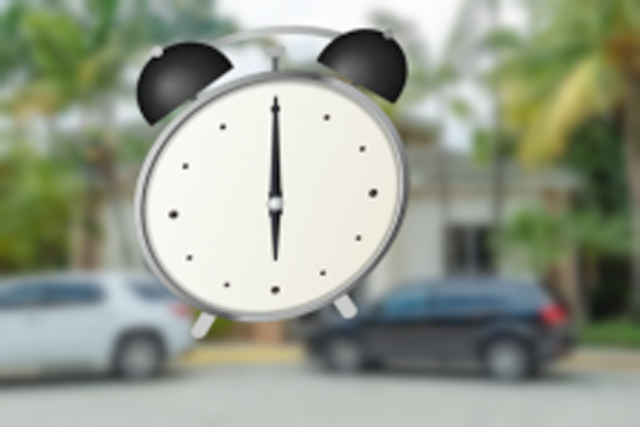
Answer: h=6 m=0
